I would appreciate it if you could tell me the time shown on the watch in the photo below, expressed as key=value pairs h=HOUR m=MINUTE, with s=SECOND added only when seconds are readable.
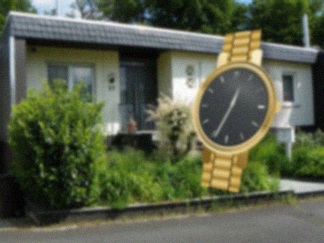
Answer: h=12 m=34
